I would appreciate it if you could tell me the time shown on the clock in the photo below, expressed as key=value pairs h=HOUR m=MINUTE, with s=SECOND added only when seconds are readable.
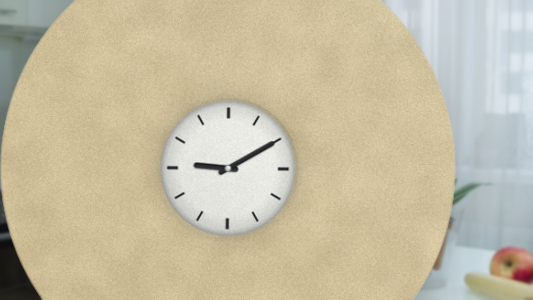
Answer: h=9 m=10
